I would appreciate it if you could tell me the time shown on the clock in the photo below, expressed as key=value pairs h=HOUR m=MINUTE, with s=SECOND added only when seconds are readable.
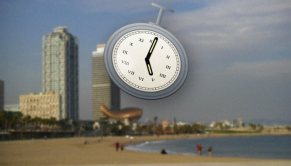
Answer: h=5 m=1
